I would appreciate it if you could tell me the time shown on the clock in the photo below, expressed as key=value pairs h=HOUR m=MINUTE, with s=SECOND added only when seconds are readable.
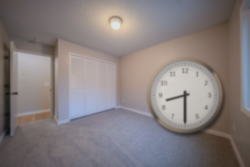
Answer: h=8 m=30
